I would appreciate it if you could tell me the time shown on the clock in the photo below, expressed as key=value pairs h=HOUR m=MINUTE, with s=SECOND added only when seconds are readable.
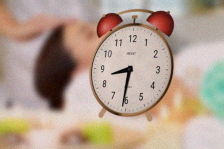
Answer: h=8 m=31
